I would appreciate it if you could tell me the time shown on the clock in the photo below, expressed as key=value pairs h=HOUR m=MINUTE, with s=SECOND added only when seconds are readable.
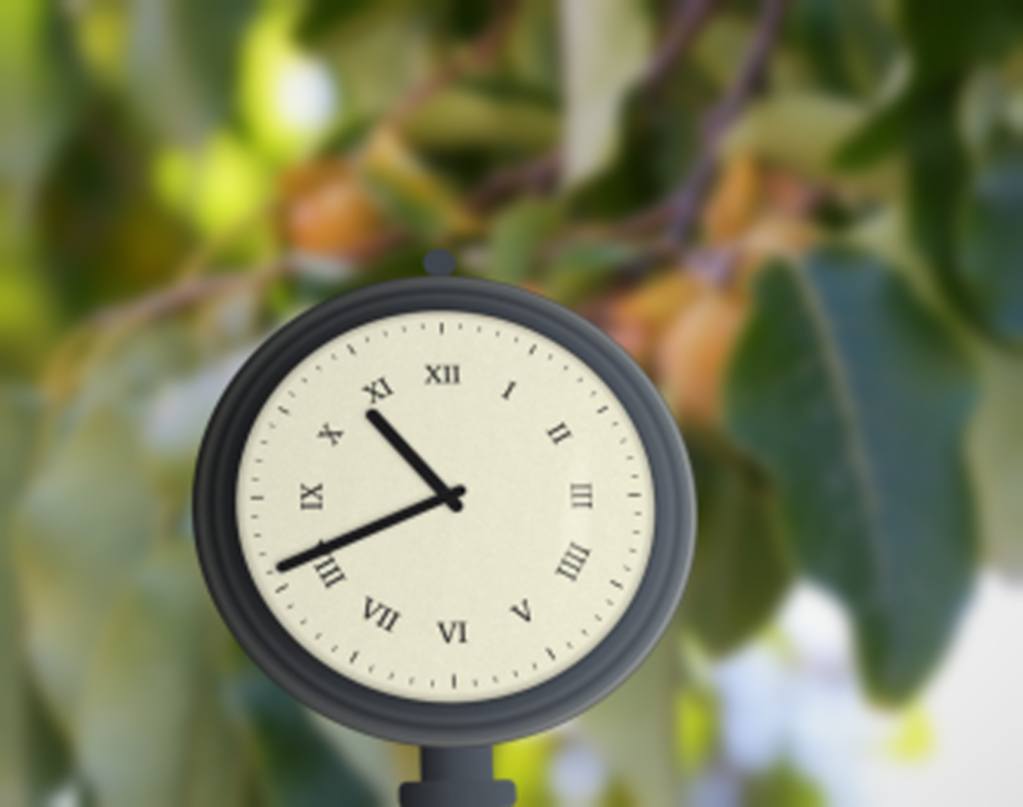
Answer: h=10 m=41
